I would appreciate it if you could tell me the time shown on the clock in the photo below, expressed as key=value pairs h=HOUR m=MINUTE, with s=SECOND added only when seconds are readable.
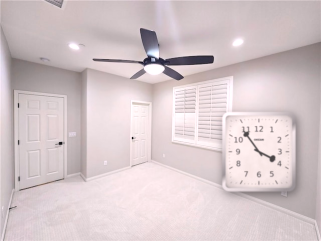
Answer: h=3 m=54
